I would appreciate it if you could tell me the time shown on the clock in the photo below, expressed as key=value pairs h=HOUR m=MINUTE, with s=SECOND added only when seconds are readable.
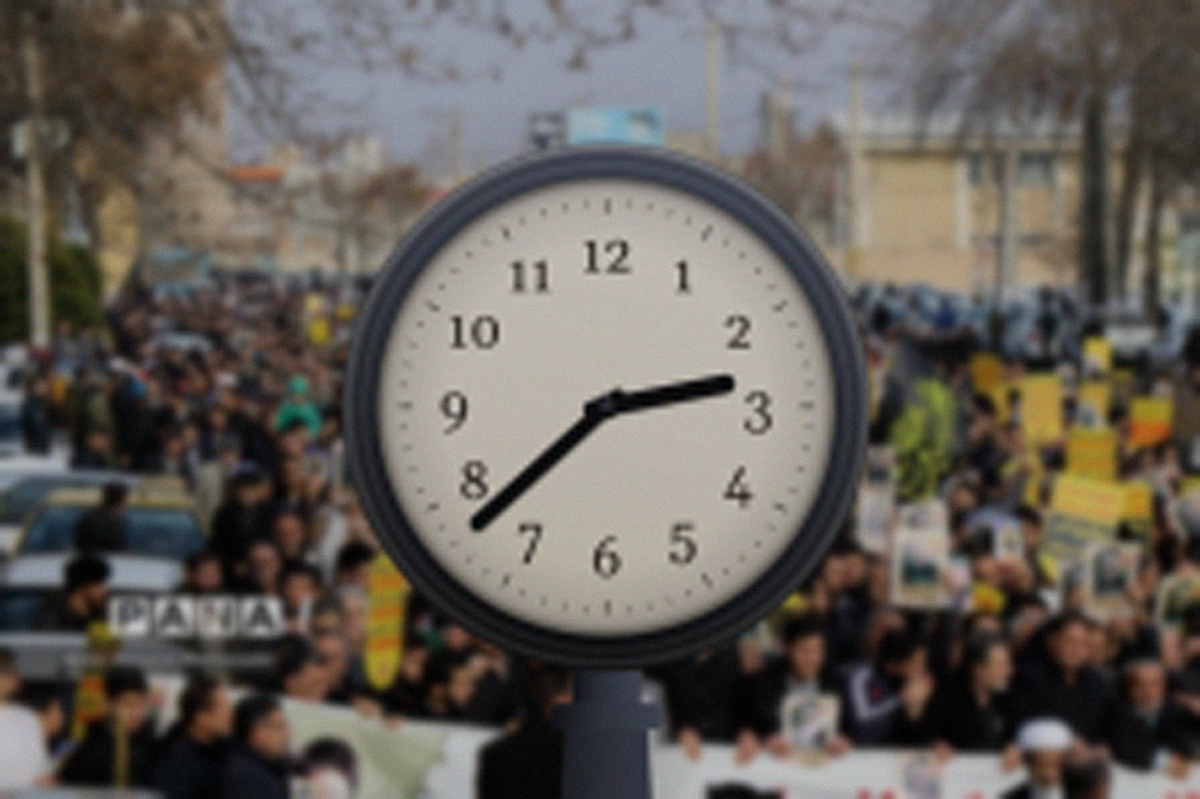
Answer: h=2 m=38
